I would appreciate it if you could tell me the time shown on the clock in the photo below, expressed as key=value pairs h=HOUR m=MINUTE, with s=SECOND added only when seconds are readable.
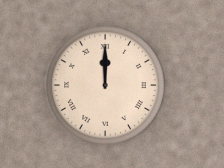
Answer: h=12 m=0
